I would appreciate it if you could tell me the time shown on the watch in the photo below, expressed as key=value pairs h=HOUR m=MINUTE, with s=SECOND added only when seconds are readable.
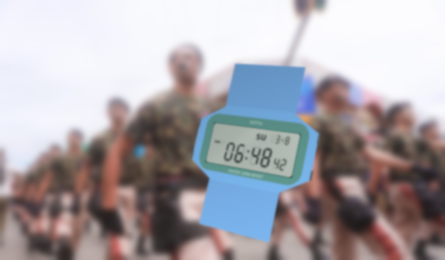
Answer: h=6 m=48
